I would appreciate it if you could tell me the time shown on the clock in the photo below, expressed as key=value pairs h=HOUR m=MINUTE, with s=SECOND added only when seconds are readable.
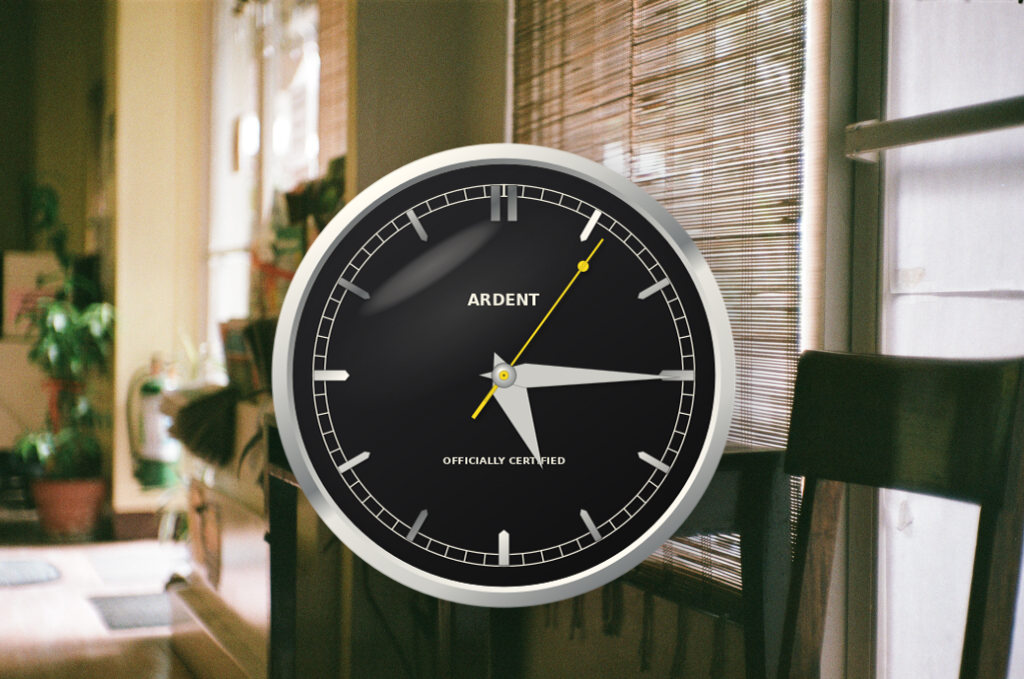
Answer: h=5 m=15 s=6
